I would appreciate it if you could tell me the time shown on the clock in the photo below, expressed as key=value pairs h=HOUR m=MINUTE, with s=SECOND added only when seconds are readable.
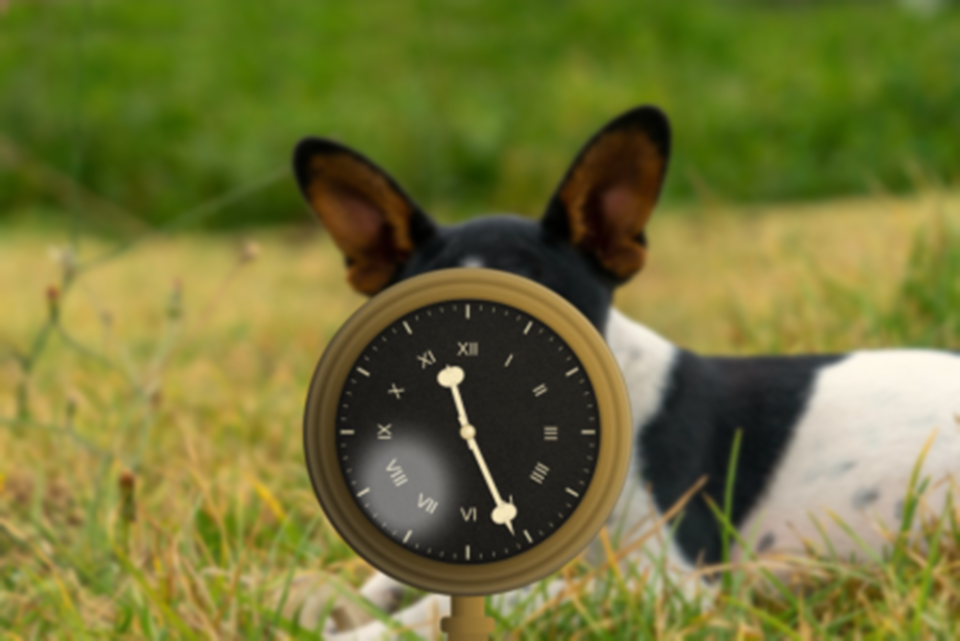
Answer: h=11 m=26
